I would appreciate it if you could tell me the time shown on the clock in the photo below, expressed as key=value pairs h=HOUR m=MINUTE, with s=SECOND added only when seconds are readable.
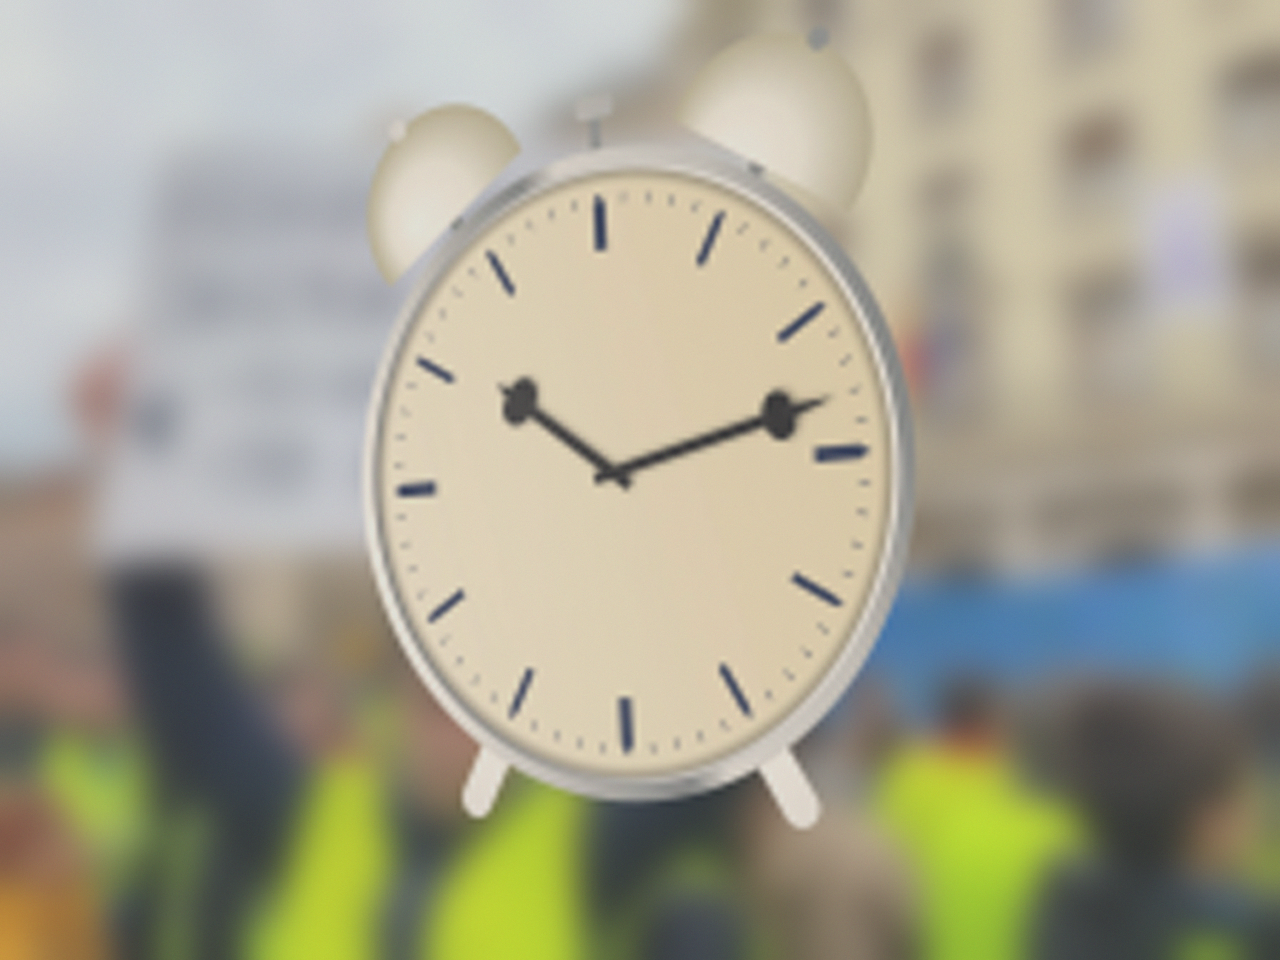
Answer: h=10 m=13
